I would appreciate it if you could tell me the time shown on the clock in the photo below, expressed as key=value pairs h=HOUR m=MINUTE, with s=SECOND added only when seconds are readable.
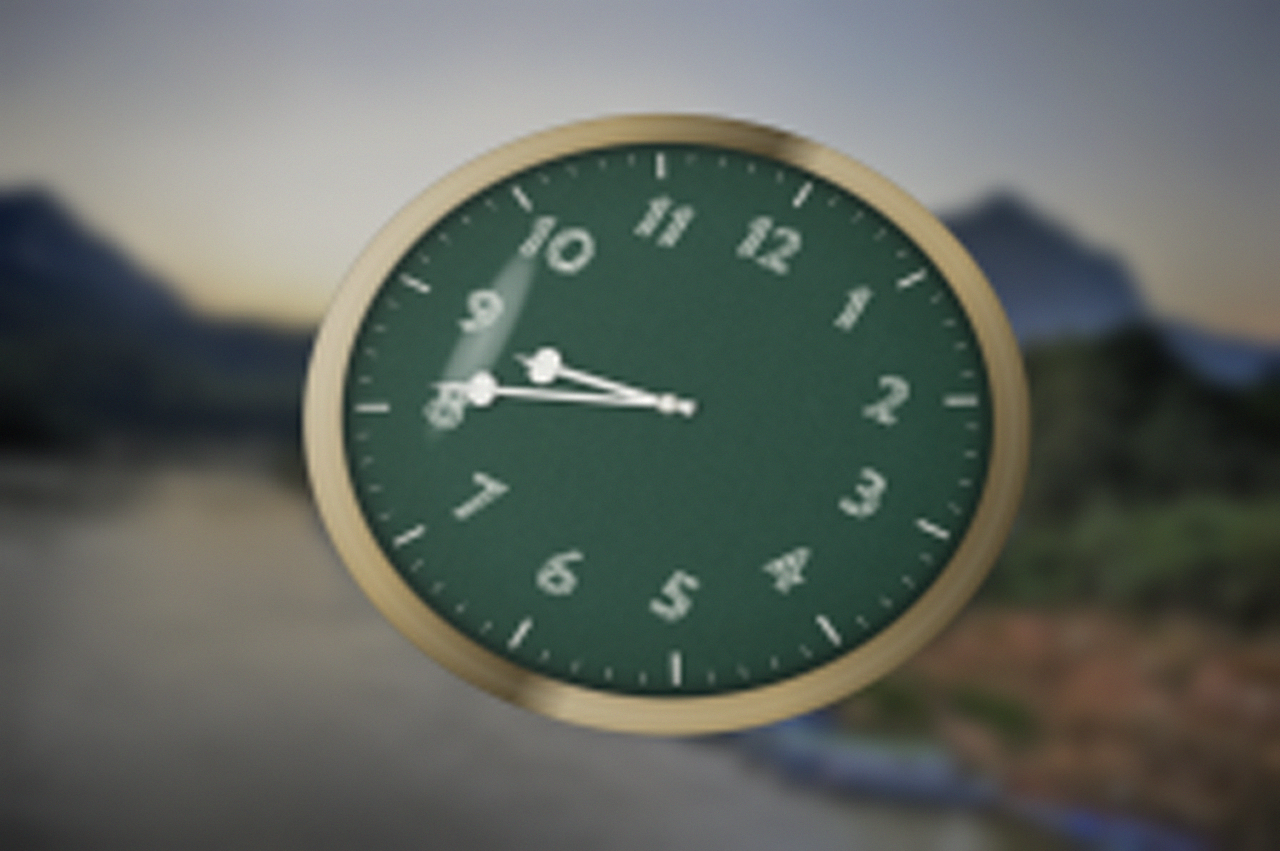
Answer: h=8 m=41
